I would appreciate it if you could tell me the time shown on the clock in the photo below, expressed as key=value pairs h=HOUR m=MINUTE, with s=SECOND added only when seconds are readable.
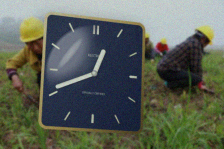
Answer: h=12 m=41
